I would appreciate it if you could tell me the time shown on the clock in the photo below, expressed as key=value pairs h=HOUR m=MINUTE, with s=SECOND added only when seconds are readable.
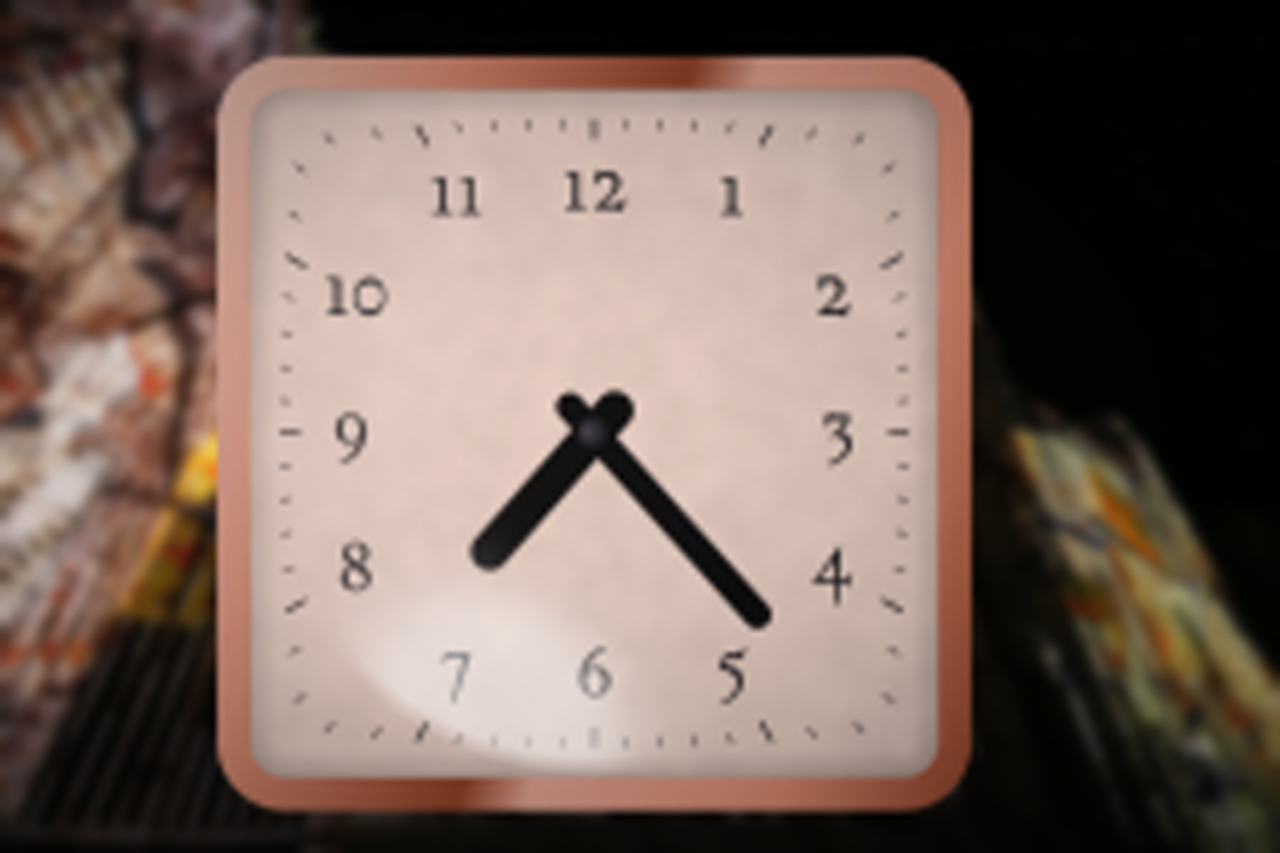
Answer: h=7 m=23
